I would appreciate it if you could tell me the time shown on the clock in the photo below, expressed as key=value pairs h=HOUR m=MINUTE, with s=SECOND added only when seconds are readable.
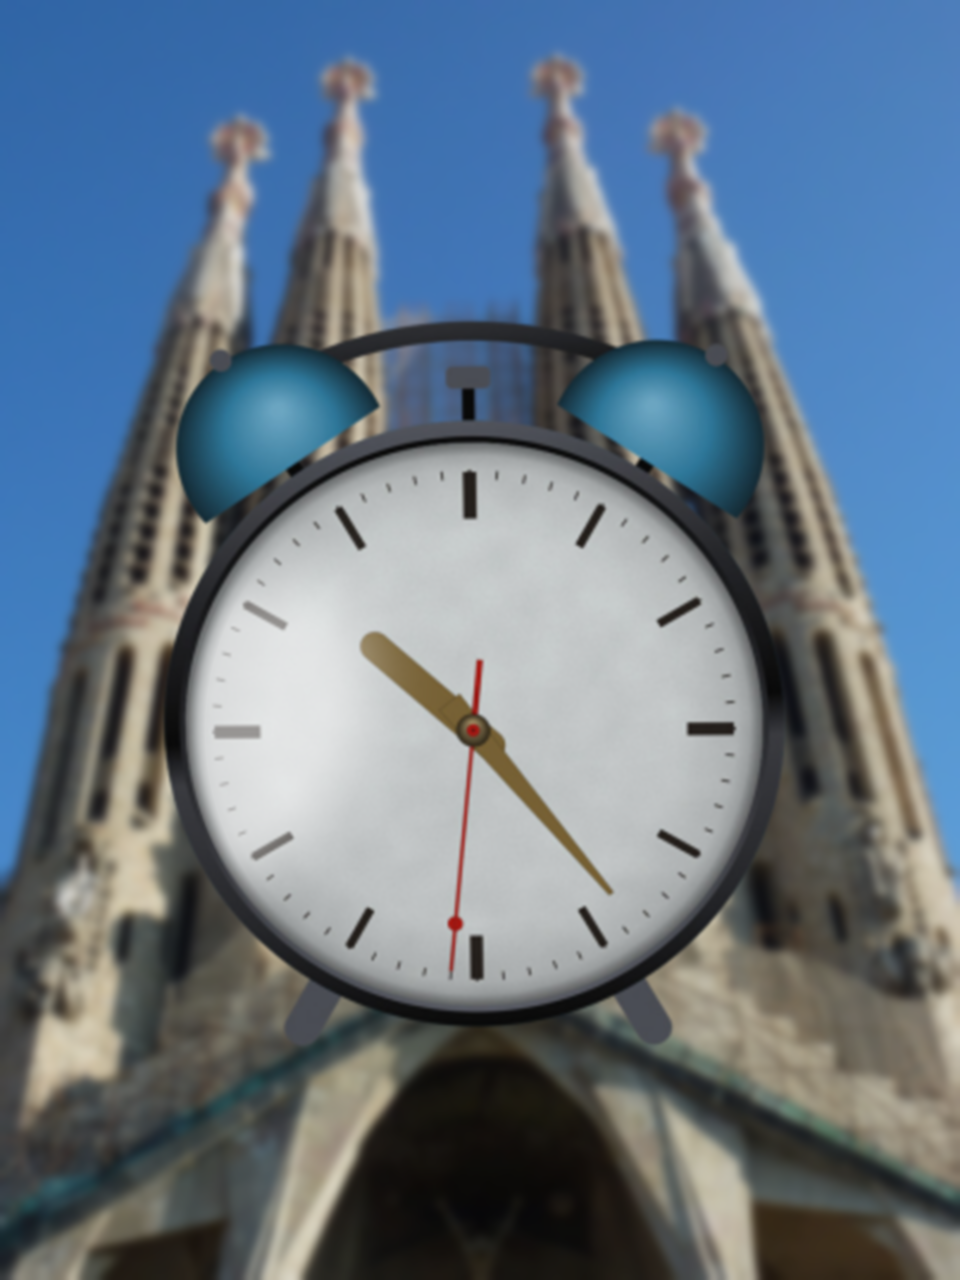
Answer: h=10 m=23 s=31
